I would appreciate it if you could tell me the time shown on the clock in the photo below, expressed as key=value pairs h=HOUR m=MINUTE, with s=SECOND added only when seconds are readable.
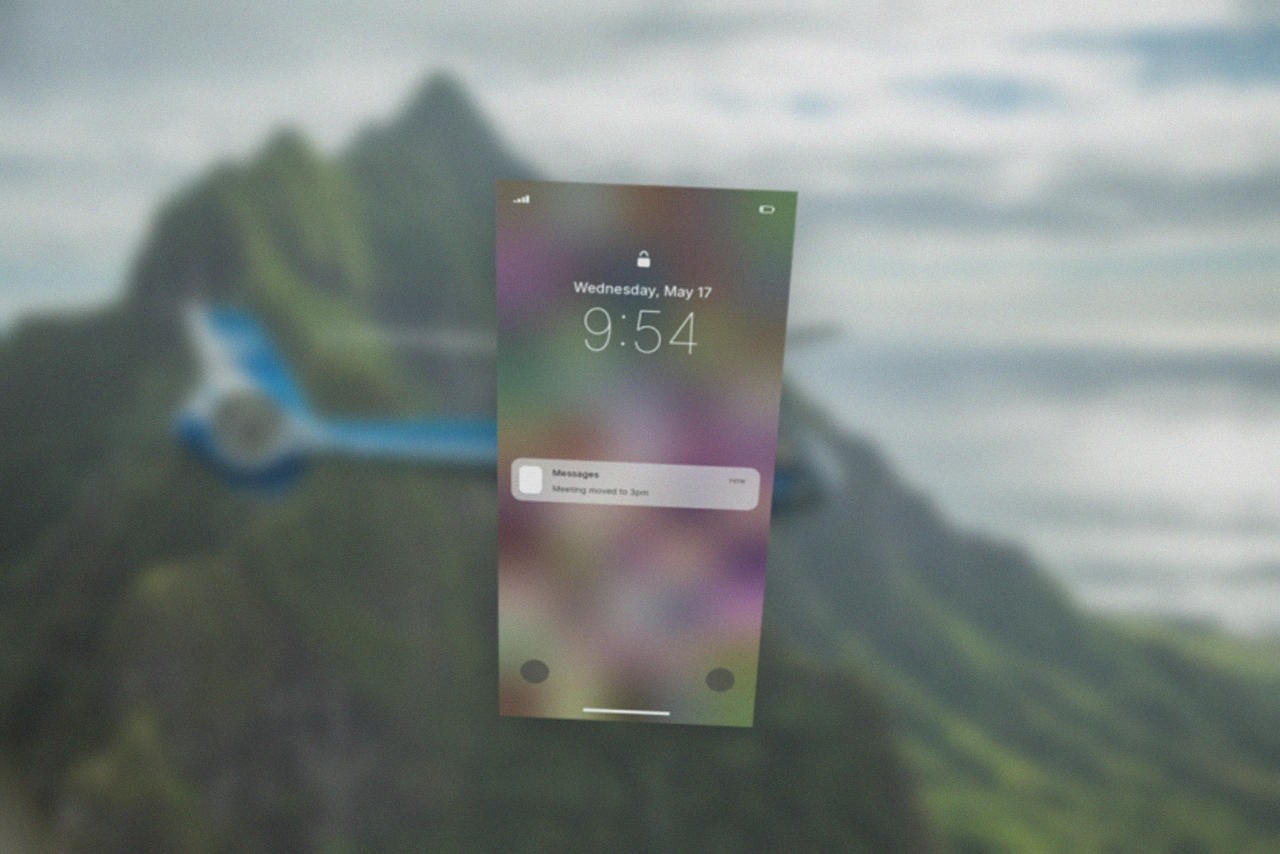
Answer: h=9 m=54
